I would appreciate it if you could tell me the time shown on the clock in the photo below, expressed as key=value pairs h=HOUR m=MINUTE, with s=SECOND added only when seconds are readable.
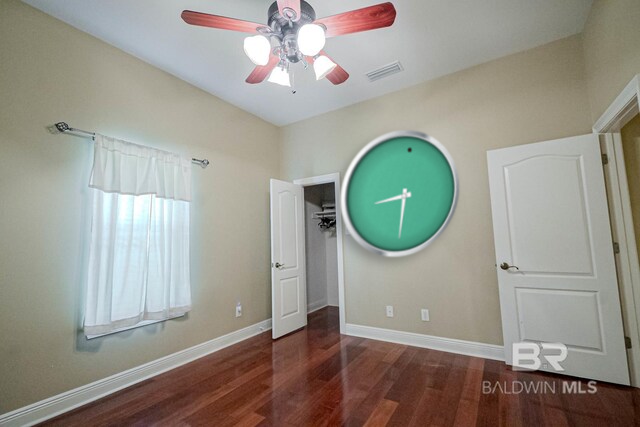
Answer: h=8 m=30
